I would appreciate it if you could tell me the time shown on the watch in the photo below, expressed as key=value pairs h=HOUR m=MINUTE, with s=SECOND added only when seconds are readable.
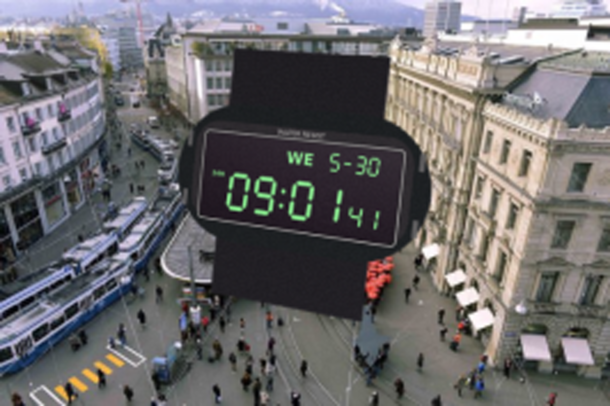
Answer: h=9 m=1 s=41
